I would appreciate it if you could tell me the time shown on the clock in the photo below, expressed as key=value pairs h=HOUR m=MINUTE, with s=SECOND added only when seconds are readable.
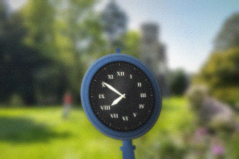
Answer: h=7 m=51
